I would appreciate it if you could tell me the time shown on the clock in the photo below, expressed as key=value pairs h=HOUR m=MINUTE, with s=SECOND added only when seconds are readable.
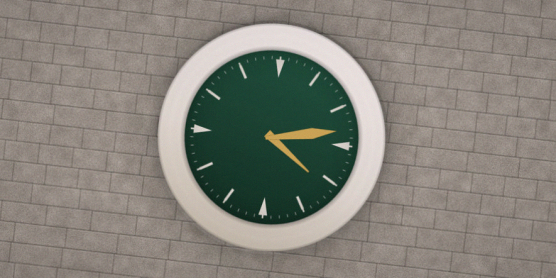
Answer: h=4 m=13
